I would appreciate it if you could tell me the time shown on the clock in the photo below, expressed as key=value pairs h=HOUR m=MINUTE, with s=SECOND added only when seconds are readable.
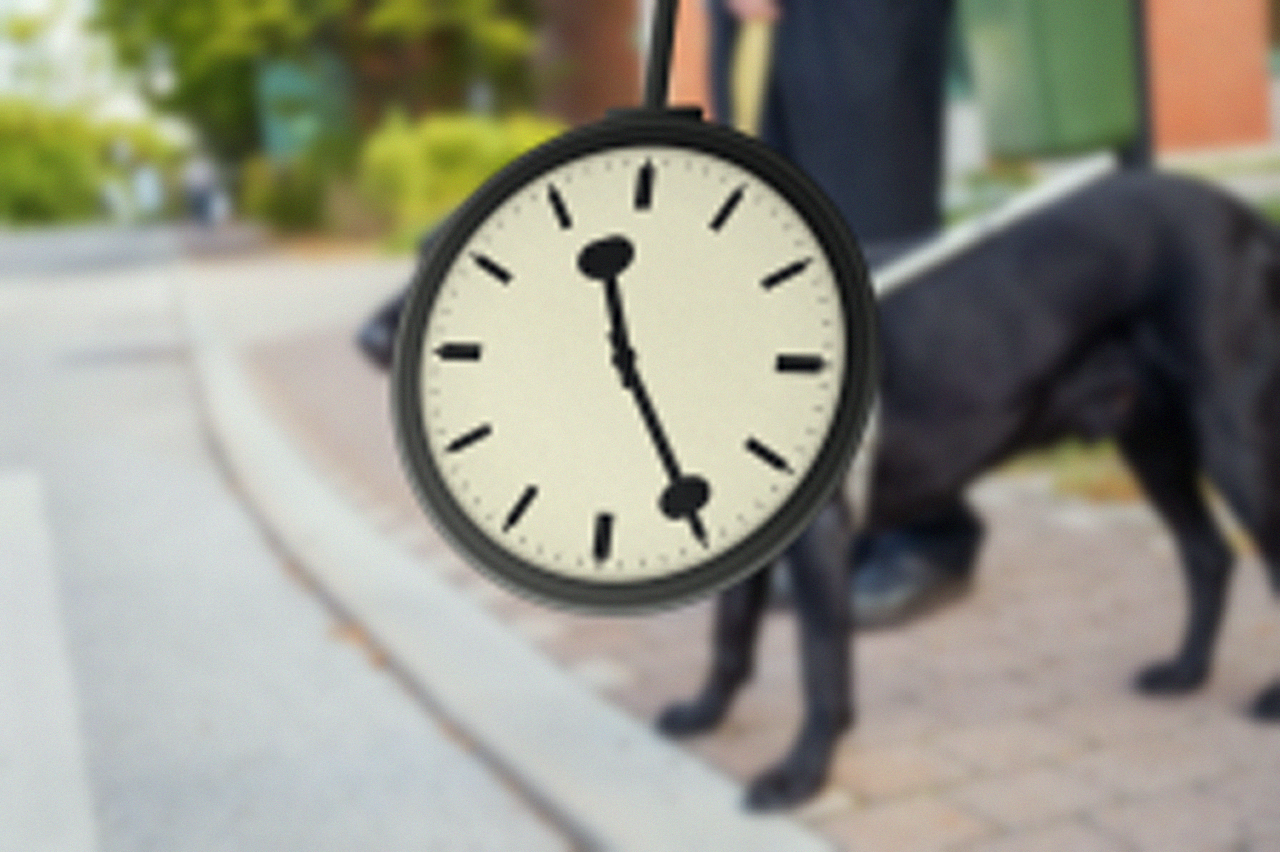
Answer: h=11 m=25
